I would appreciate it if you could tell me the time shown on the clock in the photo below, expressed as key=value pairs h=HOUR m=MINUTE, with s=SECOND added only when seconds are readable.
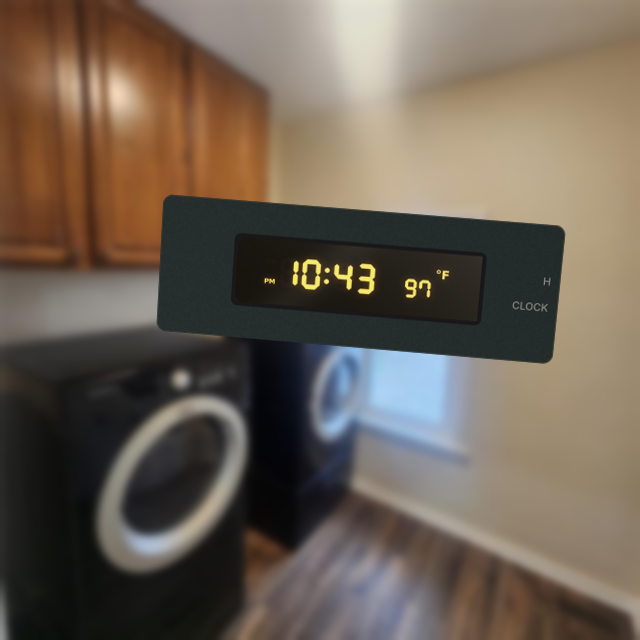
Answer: h=10 m=43
